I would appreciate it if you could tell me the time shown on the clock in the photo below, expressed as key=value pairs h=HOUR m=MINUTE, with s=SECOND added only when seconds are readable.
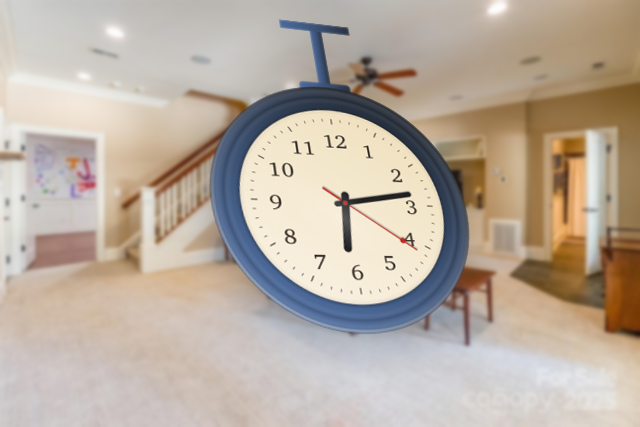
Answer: h=6 m=13 s=21
